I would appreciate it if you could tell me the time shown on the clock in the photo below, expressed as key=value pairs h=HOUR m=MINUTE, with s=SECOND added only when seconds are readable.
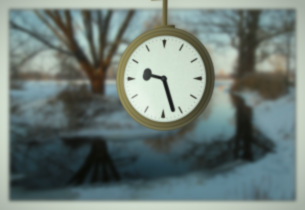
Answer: h=9 m=27
